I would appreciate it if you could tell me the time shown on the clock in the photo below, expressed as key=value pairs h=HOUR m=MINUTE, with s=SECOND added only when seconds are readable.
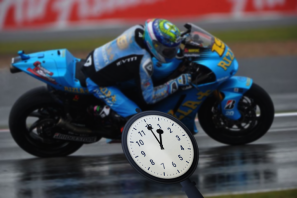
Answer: h=1 m=0
